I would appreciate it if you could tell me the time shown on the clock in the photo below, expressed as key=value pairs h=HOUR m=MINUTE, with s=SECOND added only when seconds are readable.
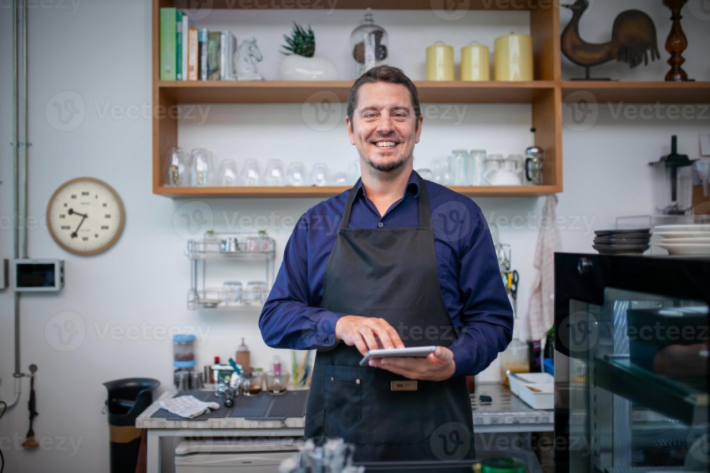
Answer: h=9 m=35
